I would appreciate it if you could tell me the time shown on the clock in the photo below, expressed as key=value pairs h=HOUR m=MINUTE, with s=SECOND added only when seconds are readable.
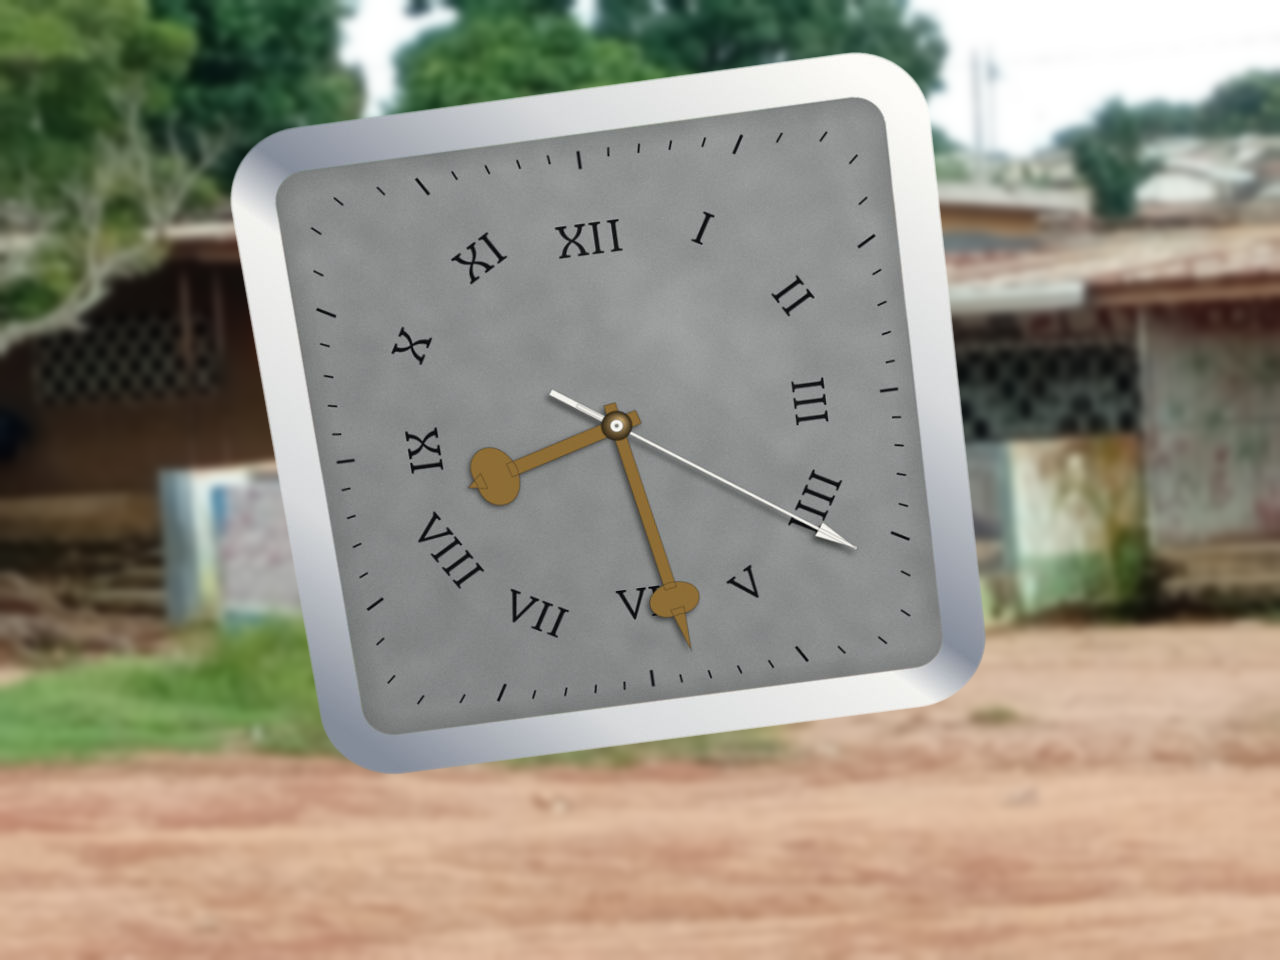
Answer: h=8 m=28 s=21
